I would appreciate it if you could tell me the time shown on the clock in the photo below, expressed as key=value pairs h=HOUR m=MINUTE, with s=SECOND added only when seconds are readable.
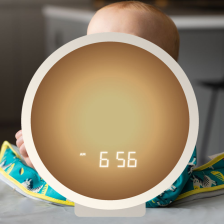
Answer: h=6 m=56
